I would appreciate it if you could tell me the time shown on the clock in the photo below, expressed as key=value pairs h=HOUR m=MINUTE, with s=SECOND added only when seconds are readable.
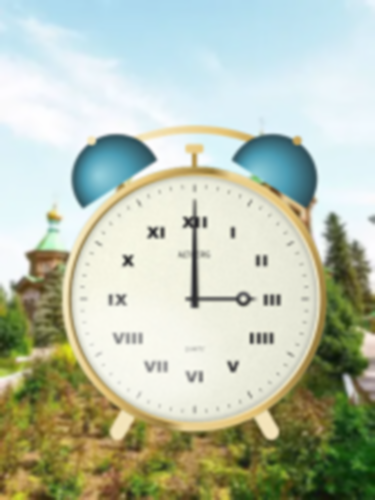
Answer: h=3 m=0
